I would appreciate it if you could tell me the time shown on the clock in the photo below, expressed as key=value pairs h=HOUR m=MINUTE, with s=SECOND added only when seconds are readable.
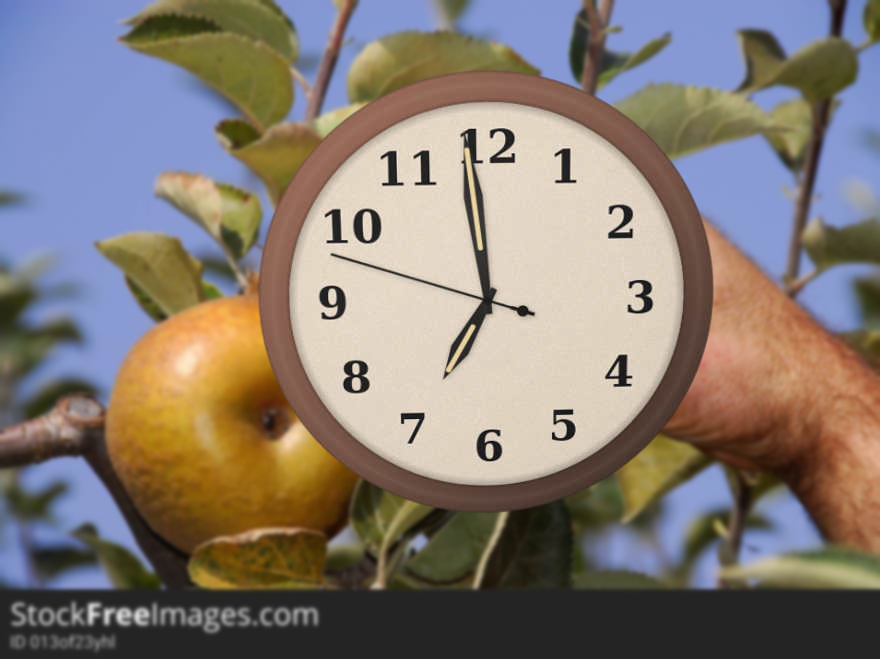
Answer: h=6 m=58 s=48
